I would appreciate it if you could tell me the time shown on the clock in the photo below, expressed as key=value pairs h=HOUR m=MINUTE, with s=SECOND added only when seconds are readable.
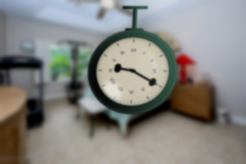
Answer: h=9 m=20
